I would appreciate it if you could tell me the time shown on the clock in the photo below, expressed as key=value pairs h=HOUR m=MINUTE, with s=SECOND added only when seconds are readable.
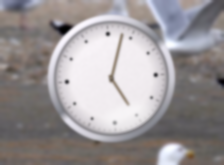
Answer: h=5 m=3
